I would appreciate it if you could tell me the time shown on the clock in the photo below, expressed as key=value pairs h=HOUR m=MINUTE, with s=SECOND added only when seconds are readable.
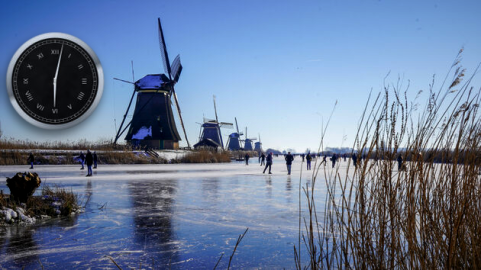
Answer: h=6 m=2
